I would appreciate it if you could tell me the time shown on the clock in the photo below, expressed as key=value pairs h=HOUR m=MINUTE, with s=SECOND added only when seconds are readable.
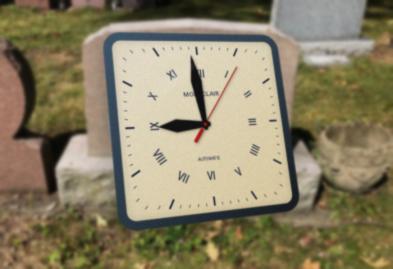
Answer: h=8 m=59 s=6
